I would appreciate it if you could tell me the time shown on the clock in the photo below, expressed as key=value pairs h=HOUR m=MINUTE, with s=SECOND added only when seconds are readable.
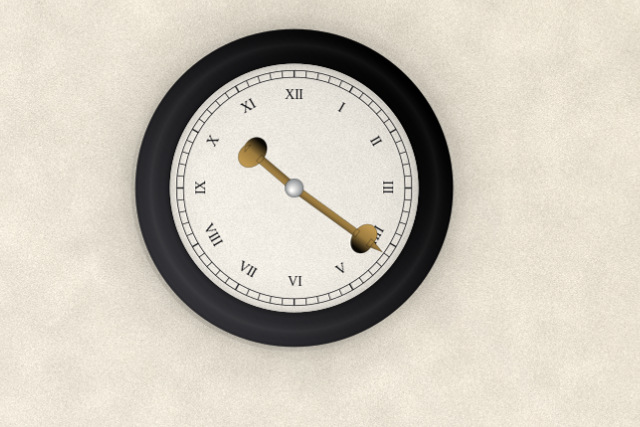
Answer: h=10 m=21
